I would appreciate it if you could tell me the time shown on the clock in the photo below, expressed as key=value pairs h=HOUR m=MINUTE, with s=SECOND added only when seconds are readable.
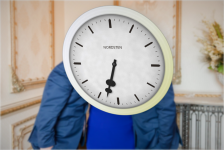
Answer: h=6 m=33
